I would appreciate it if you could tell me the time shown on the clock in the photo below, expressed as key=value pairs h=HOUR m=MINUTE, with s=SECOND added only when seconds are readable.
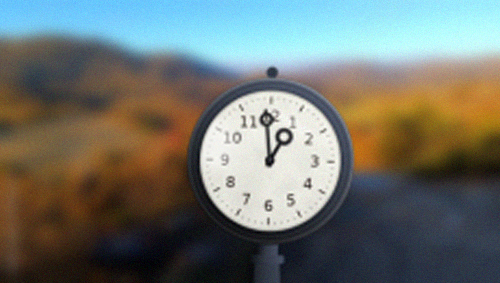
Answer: h=12 m=59
